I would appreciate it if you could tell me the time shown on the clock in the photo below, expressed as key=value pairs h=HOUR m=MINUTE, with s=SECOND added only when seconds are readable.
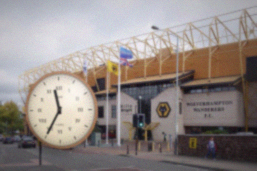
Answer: h=11 m=35
